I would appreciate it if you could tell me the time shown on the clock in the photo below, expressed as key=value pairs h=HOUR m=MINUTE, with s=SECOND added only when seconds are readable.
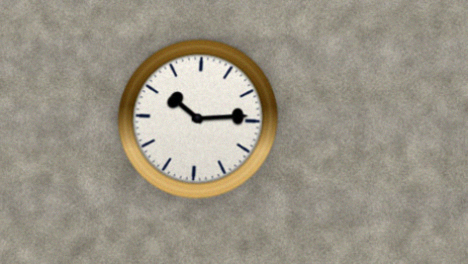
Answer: h=10 m=14
